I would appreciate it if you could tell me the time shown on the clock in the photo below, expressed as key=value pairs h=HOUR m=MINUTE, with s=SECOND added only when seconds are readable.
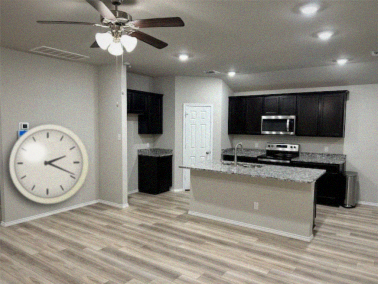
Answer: h=2 m=19
